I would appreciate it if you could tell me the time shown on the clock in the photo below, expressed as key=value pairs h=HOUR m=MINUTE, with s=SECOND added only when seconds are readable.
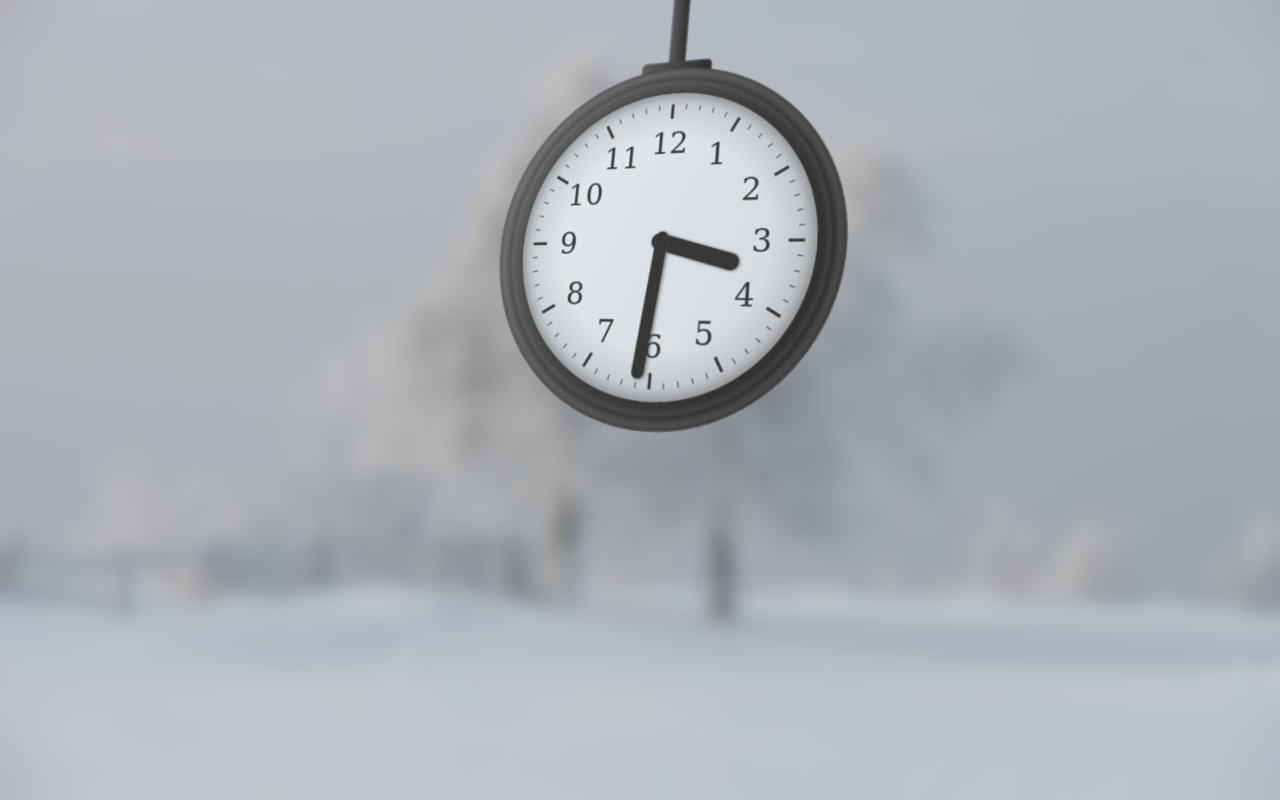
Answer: h=3 m=31
